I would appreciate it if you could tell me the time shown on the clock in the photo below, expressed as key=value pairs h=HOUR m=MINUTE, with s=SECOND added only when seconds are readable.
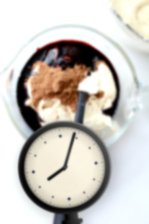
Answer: h=8 m=4
